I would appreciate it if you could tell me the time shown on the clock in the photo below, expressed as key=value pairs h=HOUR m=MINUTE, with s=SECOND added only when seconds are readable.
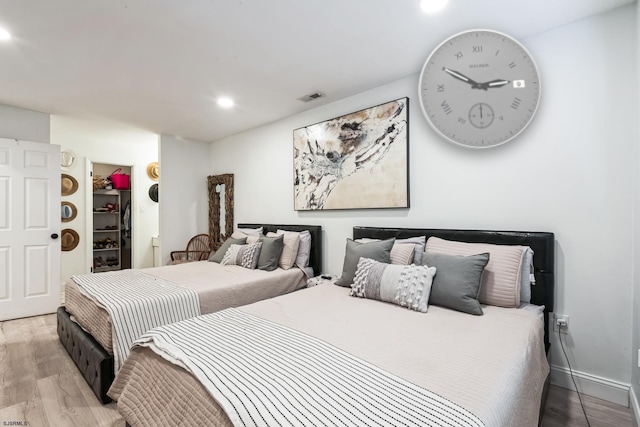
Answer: h=2 m=50
